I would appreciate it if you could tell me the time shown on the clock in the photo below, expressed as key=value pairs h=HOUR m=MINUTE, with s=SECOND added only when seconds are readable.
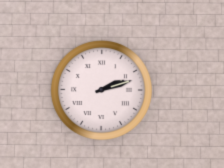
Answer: h=2 m=12
